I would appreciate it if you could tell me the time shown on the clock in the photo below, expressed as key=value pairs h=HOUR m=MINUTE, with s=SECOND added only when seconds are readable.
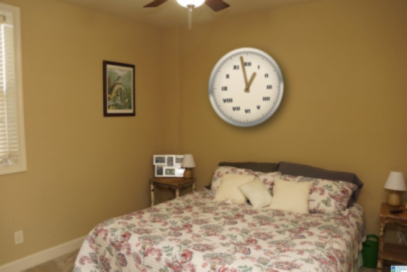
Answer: h=12 m=58
